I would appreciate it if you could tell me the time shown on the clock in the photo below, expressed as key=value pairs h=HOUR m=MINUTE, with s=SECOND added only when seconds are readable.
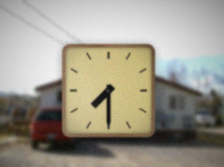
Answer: h=7 m=30
